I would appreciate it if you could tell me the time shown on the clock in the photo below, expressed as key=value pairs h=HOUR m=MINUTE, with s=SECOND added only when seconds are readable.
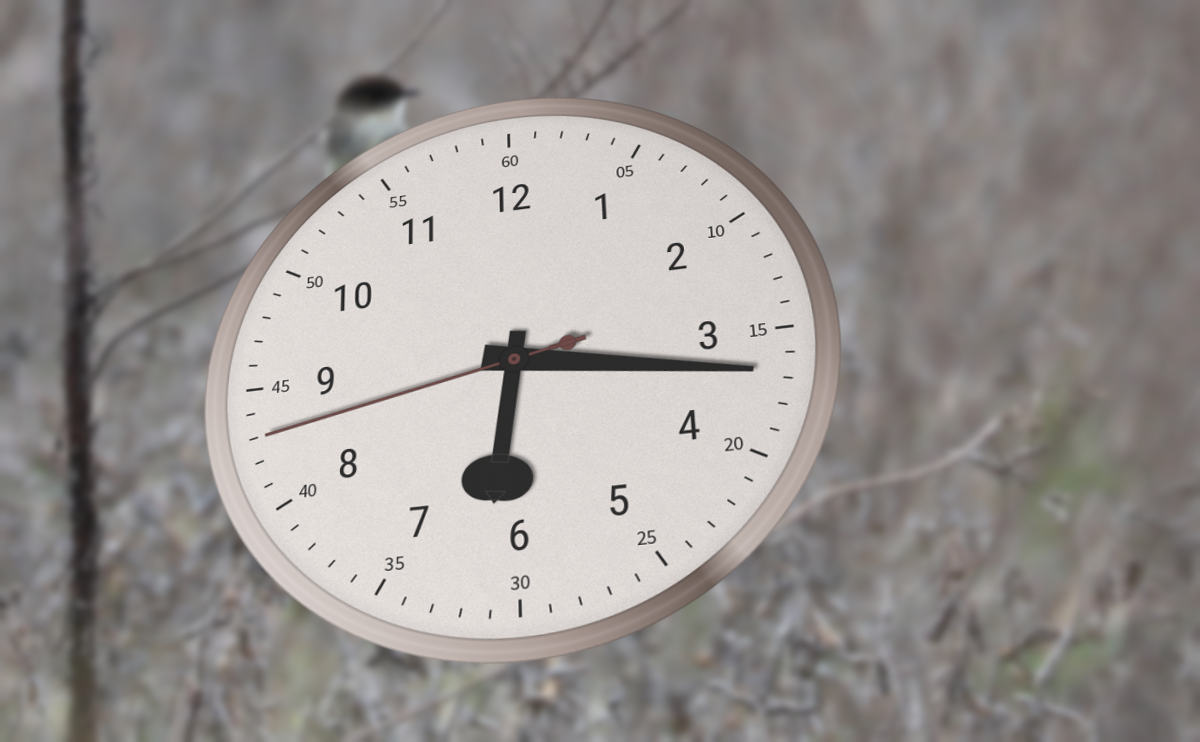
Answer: h=6 m=16 s=43
